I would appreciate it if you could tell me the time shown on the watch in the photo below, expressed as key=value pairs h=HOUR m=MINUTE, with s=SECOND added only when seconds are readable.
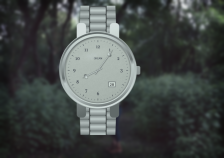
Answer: h=8 m=6
